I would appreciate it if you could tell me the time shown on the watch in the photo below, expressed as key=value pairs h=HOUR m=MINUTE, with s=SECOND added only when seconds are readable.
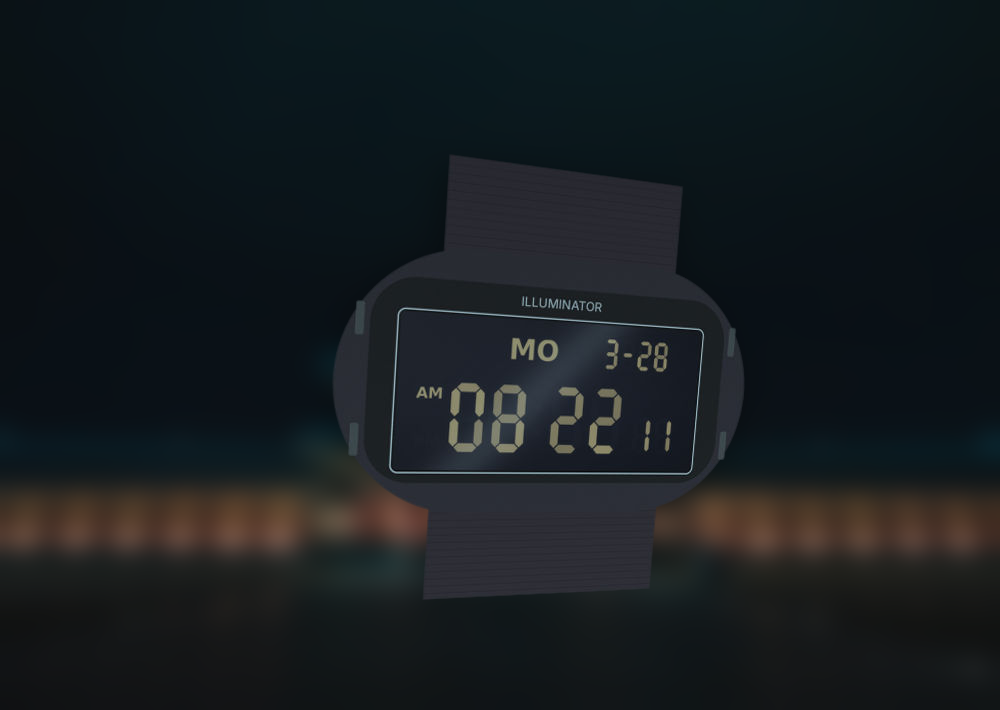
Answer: h=8 m=22 s=11
